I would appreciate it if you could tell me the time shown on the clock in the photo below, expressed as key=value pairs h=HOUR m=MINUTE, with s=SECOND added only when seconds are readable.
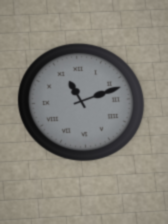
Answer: h=11 m=12
